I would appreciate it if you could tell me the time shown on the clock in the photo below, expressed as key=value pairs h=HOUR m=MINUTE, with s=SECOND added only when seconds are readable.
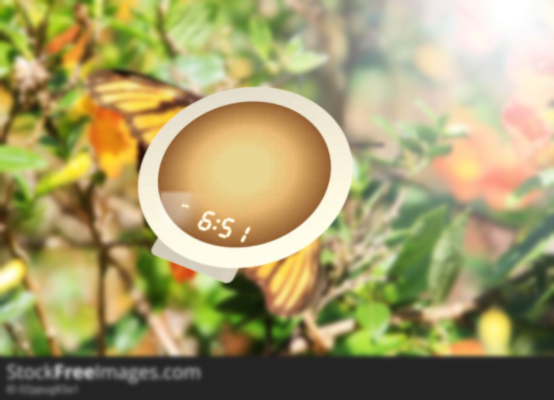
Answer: h=6 m=51
